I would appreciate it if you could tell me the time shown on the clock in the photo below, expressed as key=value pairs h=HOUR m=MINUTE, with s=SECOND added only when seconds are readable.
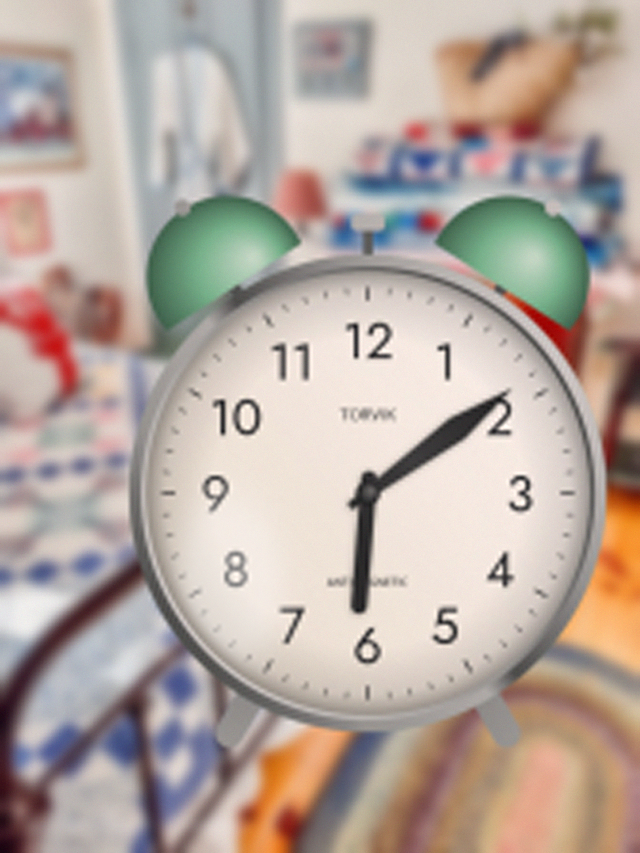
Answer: h=6 m=9
